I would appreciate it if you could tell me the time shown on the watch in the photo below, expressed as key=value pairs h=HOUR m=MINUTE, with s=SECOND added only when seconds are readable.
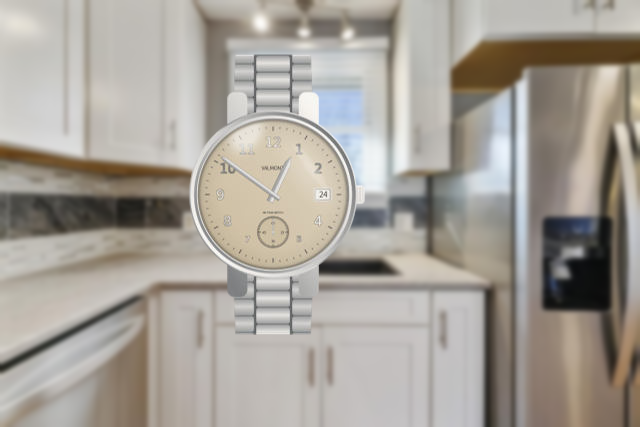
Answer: h=12 m=51
